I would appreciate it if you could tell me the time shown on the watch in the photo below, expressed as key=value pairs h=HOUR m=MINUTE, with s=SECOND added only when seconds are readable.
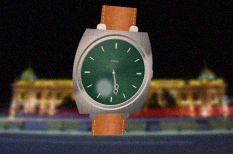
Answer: h=5 m=28
